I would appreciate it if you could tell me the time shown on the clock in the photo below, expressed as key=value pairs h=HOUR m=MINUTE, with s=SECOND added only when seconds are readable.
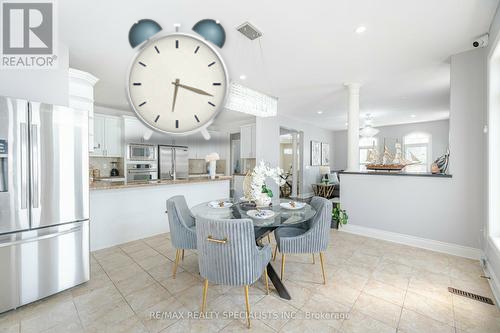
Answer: h=6 m=18
